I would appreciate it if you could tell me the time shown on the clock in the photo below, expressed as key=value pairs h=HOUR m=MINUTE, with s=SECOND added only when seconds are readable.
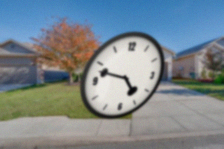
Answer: h=4 m=48
